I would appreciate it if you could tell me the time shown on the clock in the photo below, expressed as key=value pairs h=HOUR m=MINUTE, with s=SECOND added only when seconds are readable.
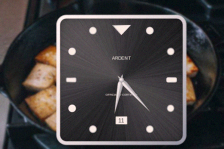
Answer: h=6 m=23
